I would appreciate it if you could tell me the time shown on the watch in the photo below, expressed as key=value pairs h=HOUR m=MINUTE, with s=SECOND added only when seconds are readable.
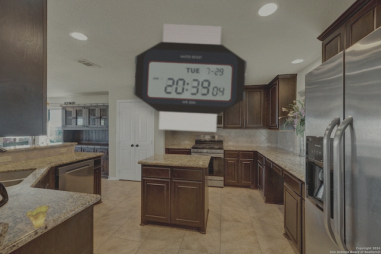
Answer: h=20 m=39 s=4
